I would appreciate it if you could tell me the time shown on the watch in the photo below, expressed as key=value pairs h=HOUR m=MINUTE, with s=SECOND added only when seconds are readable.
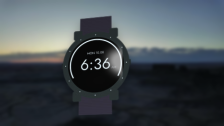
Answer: h=6 m=36
